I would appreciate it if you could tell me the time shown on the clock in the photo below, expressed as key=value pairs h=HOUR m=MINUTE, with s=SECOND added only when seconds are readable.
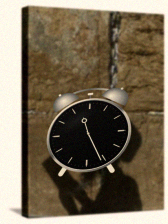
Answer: h=11 m=26
